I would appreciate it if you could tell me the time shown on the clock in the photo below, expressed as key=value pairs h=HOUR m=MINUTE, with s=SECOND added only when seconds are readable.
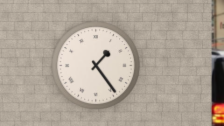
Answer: h=1 m=24
